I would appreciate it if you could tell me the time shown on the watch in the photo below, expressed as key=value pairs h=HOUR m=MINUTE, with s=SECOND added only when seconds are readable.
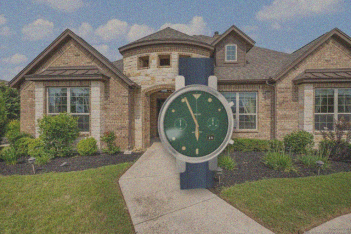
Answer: h=5 m=56
